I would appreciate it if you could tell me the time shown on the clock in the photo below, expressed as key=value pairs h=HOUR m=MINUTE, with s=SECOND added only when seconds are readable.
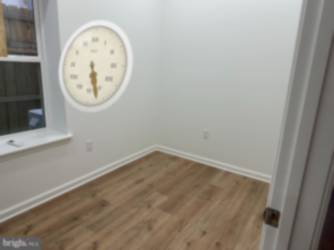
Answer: h=5 m=27
